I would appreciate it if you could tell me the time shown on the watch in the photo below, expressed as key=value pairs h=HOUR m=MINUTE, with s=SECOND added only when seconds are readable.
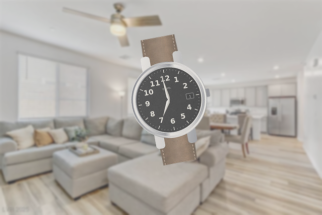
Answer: h=6 m=59
